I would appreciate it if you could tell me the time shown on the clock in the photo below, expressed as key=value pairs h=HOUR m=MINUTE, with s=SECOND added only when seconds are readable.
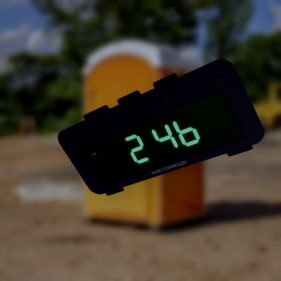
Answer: h=2 m=46
